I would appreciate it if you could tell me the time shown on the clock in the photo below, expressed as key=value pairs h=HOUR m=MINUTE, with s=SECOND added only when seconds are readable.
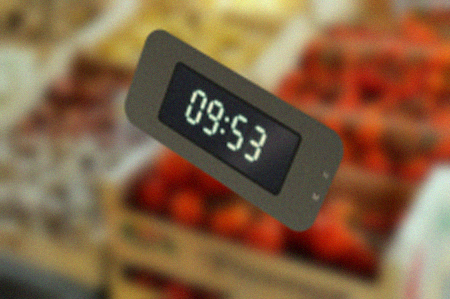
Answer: h=9 m=53
